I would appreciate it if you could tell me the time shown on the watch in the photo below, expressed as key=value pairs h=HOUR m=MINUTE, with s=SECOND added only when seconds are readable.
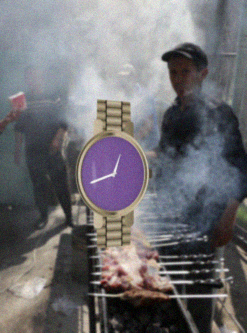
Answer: h=12 m=42
